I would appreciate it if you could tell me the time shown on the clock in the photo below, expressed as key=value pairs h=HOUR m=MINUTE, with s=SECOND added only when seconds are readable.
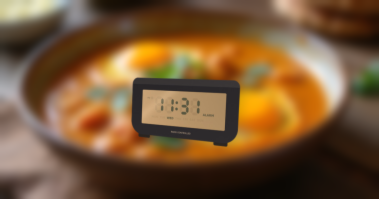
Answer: h=11 m=31
